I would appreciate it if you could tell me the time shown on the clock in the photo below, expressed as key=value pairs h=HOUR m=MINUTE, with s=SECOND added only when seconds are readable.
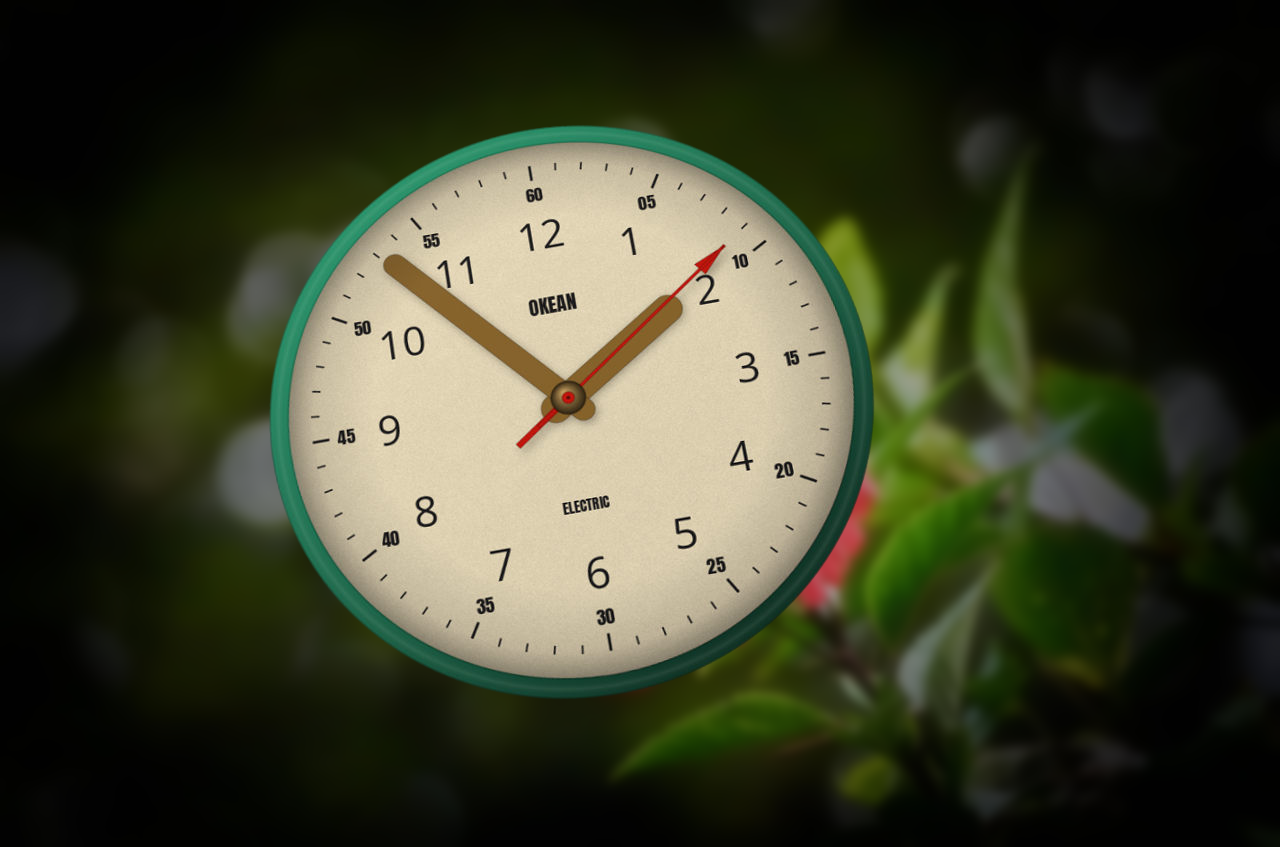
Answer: h=1 m=53 s=9
